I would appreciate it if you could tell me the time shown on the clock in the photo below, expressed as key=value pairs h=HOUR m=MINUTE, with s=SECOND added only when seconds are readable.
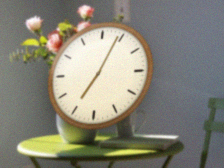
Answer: h=7 m=4
